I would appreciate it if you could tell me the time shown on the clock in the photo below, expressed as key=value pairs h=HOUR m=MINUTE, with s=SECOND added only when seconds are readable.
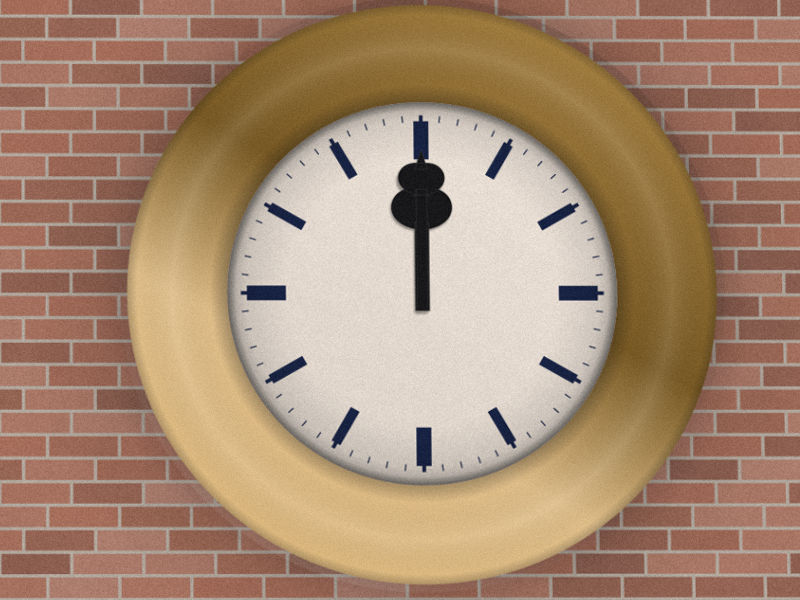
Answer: h=12 m=0
